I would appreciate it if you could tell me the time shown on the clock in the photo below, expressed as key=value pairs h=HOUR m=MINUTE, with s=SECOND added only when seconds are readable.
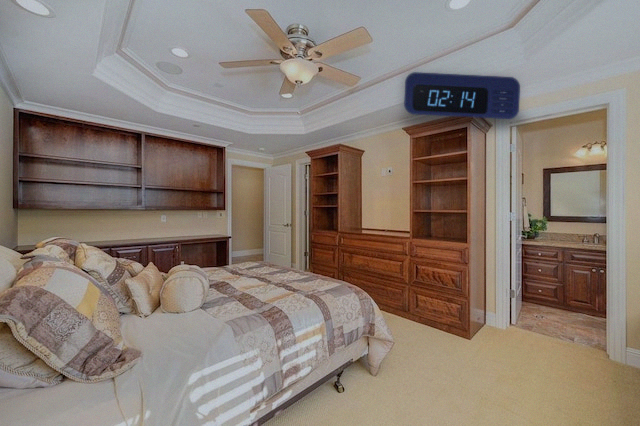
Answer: h=2 m=14
